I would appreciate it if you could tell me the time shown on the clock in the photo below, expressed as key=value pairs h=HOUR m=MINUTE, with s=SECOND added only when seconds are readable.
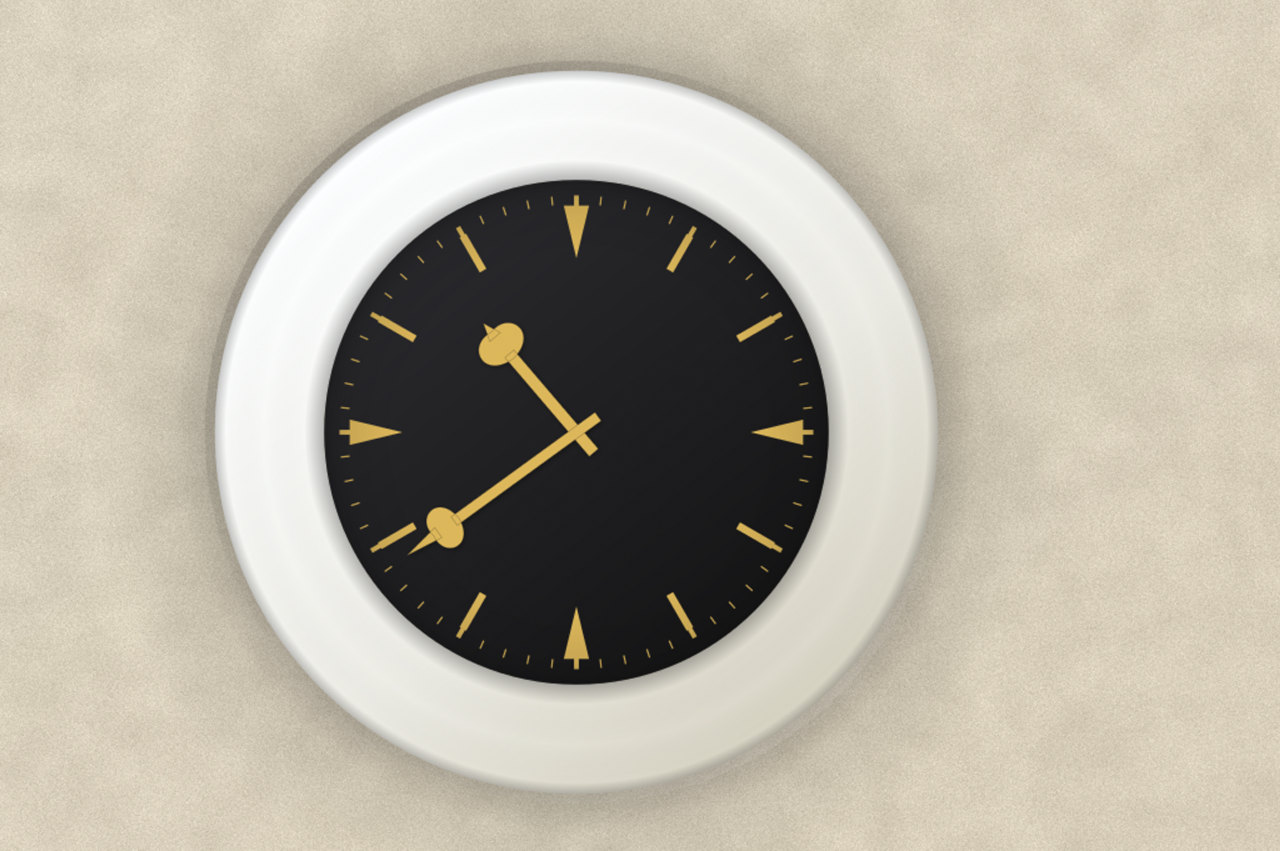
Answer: h=10 m=39
